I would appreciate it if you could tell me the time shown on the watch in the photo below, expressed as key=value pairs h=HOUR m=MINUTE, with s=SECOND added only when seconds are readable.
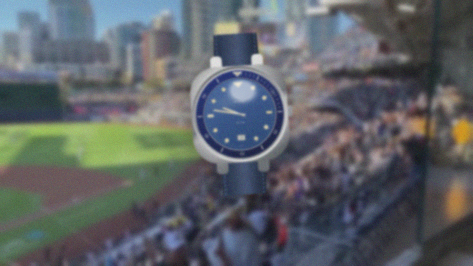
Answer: h=9 m=47
